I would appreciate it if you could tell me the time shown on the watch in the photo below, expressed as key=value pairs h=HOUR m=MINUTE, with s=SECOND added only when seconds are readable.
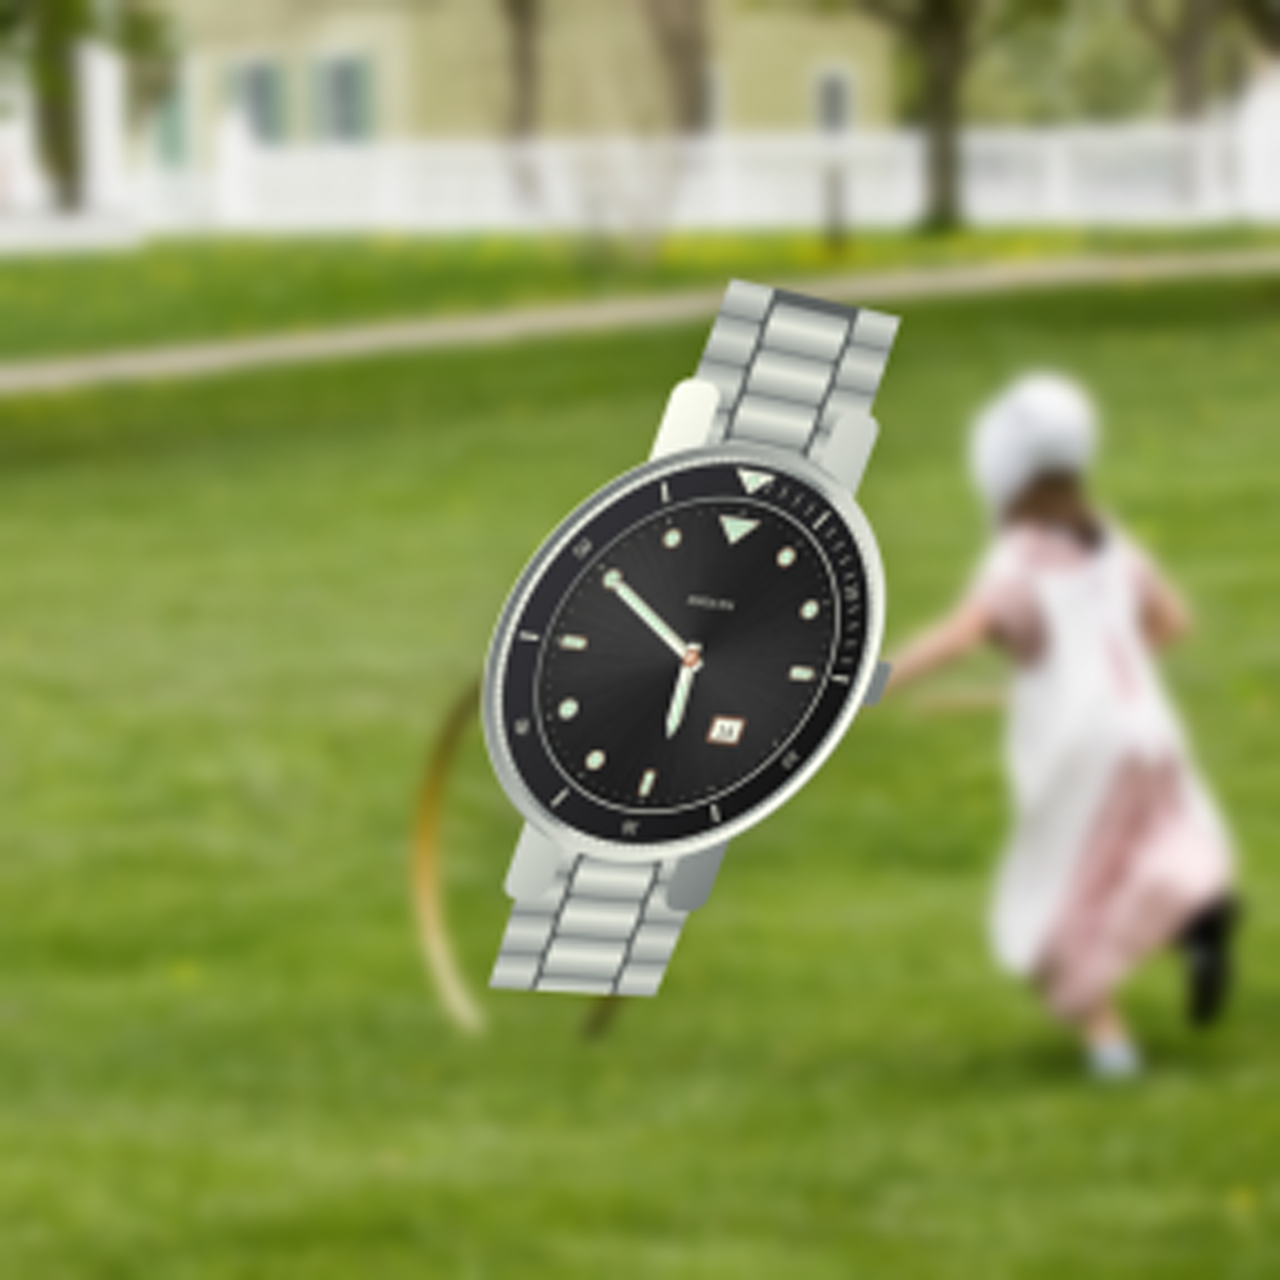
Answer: h=5 m=50
